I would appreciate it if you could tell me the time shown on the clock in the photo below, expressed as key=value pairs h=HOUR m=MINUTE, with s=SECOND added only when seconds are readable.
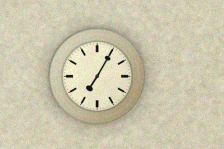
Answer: h=7 m=5
